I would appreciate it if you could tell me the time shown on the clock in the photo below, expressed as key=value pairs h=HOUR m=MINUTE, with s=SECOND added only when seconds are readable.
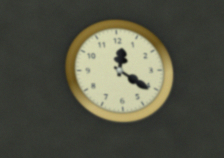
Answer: h=12 m=21
